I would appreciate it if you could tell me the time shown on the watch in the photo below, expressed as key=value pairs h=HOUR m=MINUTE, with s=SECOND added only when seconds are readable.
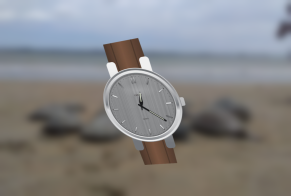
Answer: h=12 m=22
